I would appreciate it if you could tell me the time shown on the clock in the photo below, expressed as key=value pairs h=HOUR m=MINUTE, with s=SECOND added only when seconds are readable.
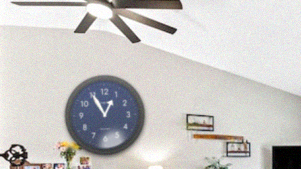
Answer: h=12 m=55
